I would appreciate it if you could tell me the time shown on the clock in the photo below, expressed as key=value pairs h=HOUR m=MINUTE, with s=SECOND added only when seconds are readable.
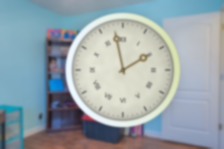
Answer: h=1 m=58
